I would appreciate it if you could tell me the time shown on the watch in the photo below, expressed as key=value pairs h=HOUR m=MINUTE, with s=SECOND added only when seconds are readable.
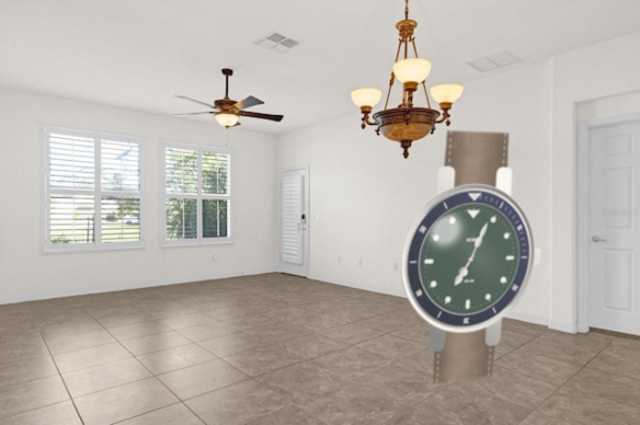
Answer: h=7 m=4
